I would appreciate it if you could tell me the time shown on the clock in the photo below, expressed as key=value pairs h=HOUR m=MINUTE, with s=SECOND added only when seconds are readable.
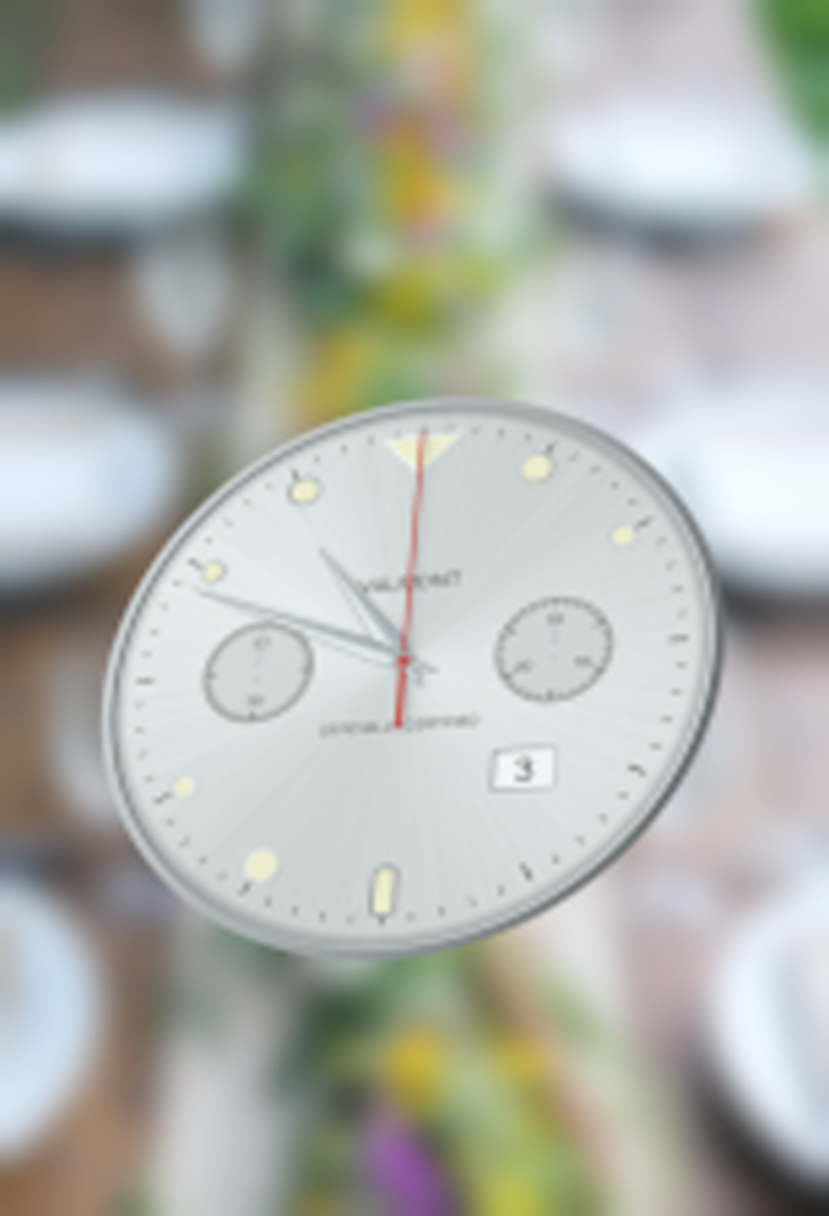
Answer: h=10 m=49
